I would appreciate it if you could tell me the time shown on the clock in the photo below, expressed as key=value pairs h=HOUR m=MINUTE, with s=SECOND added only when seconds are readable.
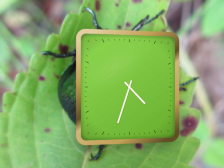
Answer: h=4 m=33
